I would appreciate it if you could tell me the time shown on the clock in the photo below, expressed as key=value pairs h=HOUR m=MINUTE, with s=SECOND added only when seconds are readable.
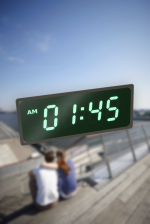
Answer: h=1 m=45
